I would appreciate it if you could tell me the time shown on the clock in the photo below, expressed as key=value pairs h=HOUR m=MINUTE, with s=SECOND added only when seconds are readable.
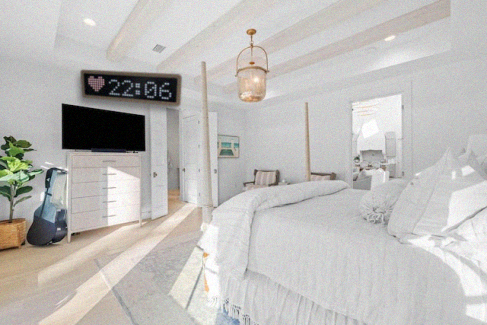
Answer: h=22 m=6
